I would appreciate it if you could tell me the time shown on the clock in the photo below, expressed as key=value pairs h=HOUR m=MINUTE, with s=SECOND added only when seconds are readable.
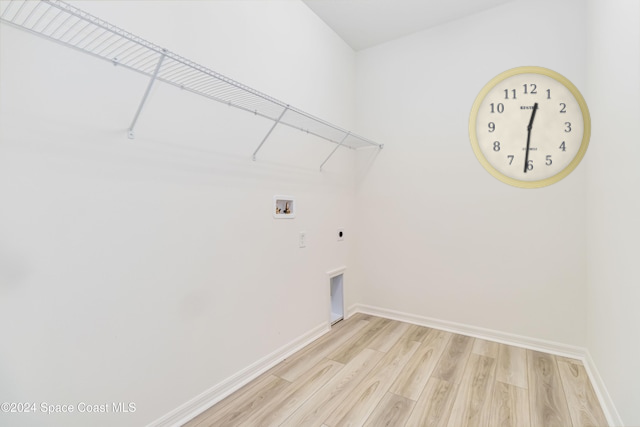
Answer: h=12 m=31
